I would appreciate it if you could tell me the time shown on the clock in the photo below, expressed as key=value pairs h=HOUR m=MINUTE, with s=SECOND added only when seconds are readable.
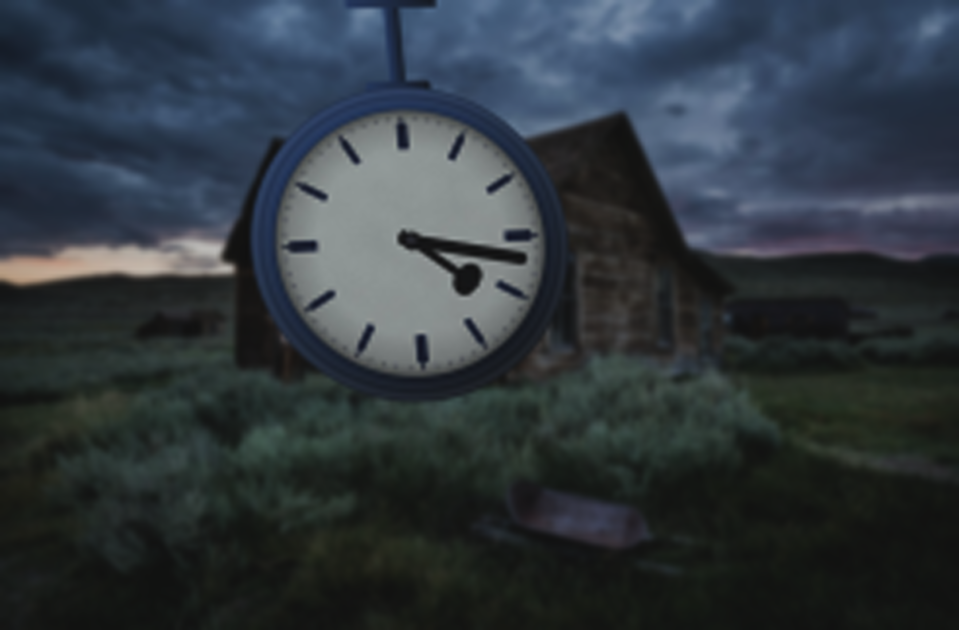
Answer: h=4 m=17
